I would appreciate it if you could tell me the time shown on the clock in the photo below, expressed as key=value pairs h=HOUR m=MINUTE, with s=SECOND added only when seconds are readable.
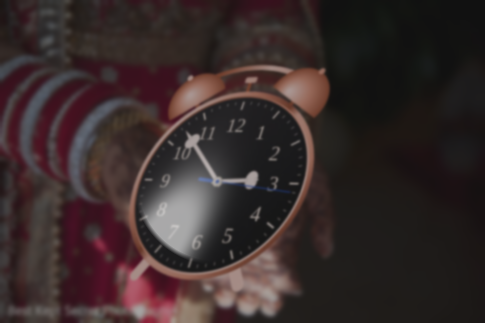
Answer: h=2 m=52 s=16
